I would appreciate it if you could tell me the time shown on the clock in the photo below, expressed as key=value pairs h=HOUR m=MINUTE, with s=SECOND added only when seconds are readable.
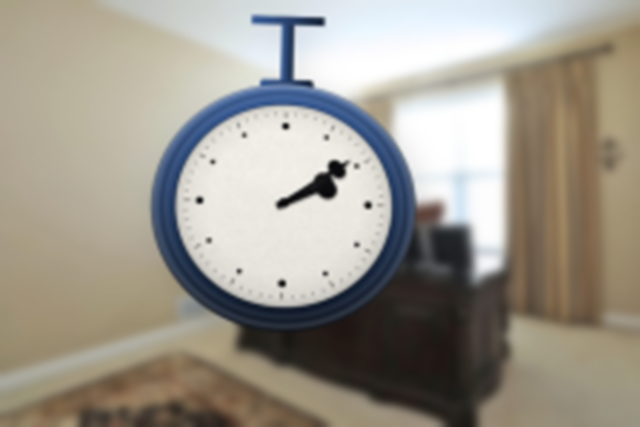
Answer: h=2 m=9
